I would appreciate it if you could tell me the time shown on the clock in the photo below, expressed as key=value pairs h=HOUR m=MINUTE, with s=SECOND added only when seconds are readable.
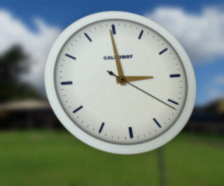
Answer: h=2 m=59 s=21
